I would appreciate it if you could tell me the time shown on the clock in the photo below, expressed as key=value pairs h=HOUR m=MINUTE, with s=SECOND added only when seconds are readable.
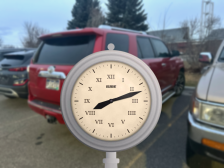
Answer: h=8 m=12
